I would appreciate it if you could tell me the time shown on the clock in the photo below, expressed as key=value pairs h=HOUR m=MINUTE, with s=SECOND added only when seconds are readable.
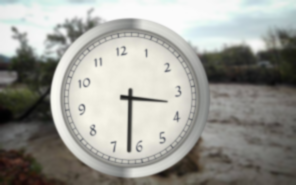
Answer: h=3 m=32
